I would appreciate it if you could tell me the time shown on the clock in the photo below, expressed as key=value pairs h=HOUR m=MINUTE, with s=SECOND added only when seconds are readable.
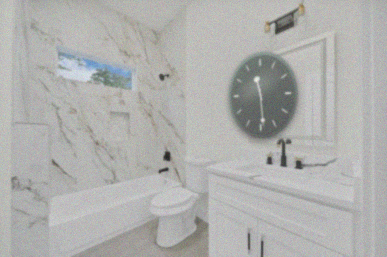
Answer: h=11 m=29
